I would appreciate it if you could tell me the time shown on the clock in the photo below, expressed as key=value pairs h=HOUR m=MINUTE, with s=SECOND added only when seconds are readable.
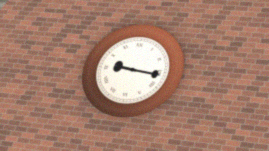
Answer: h=9 m=16
